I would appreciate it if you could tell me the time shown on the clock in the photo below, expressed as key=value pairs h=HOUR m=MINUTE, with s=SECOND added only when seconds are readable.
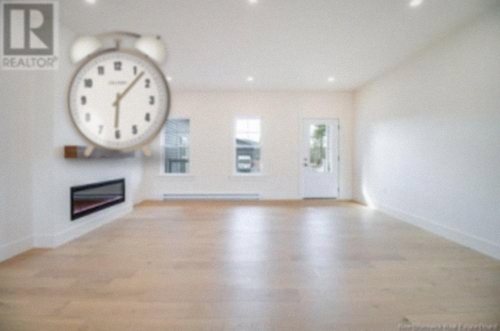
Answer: h=6 m=7
